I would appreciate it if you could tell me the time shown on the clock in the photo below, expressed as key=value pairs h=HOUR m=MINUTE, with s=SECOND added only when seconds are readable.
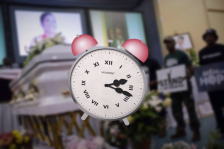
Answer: h=2 m=18
